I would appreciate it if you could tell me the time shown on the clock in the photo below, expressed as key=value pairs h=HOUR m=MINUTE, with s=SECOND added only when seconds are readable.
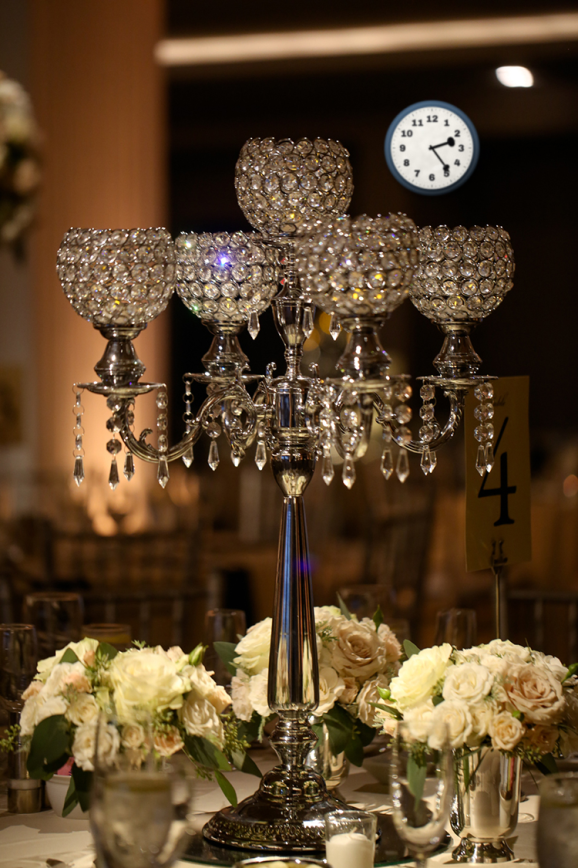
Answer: h=2 m=24
